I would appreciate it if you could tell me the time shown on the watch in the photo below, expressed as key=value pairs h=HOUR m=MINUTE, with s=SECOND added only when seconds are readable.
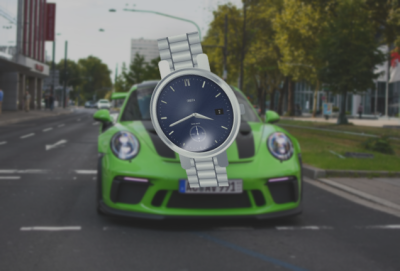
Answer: h=3 m=42
